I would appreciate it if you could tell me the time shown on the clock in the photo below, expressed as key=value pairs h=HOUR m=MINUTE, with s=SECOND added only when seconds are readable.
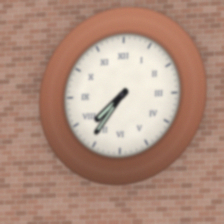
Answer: h=7 m=36
